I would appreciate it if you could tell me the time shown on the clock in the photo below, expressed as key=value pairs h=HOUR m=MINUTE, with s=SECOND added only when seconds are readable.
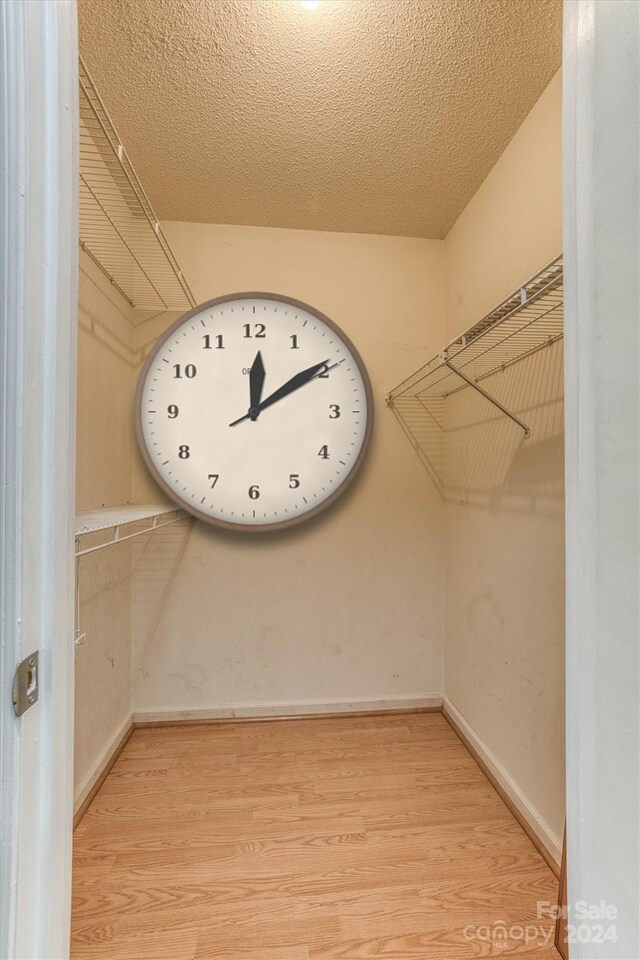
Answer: h=12 m=9 s=10
